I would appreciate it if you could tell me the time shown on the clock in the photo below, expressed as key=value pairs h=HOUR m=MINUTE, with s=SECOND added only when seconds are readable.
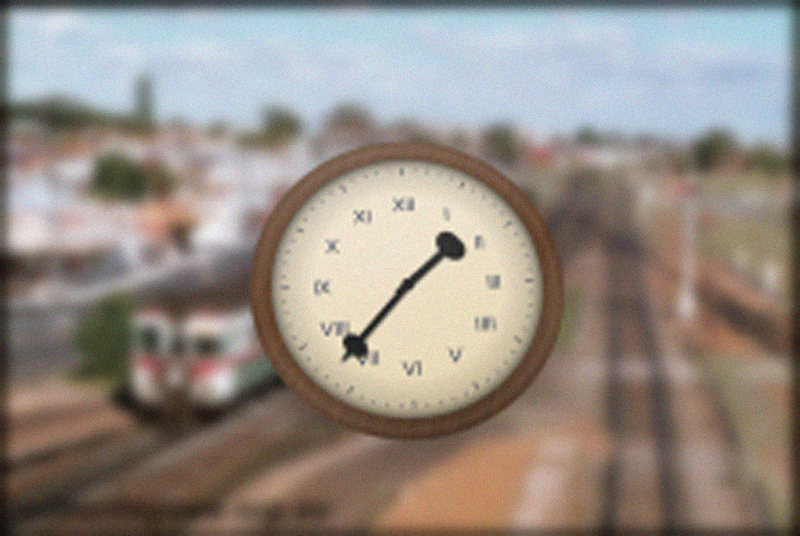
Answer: h=1 m=37
